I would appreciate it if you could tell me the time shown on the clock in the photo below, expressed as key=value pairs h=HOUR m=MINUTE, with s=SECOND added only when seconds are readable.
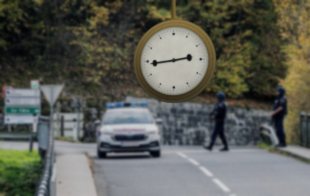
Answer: h=2 m=44
